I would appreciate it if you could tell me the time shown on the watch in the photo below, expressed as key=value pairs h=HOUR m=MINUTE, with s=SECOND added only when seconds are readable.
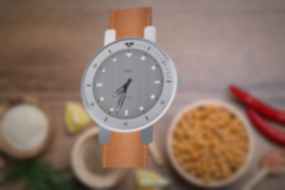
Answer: h=7 m=33
